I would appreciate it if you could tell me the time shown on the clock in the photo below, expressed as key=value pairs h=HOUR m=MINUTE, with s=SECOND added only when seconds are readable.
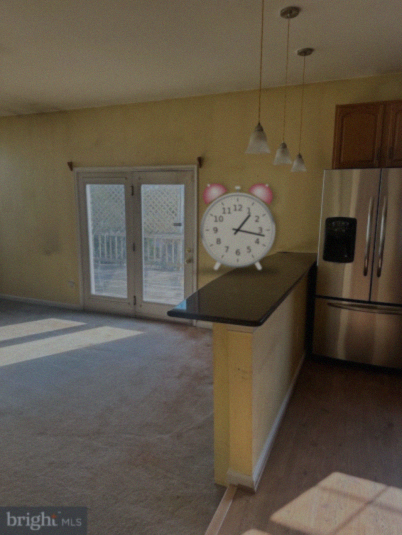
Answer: h=1 m=17
